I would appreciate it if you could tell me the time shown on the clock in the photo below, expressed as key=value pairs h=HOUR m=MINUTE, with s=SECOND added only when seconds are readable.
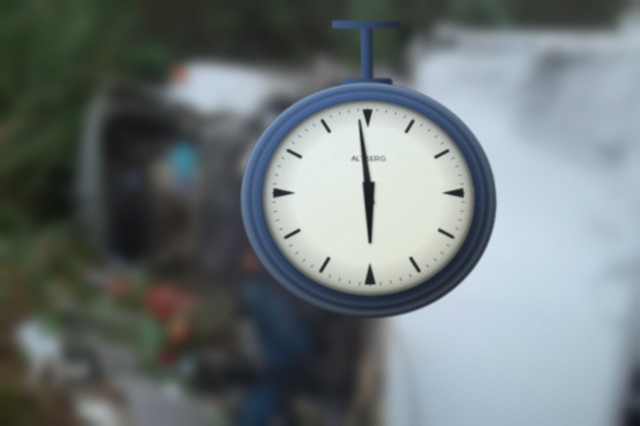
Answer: h=5 m=59
